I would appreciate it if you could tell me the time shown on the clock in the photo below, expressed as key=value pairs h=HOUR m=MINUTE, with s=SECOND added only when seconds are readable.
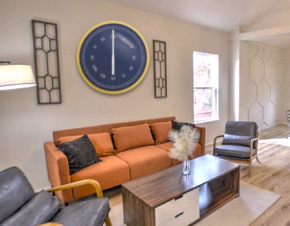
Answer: h=6 m=0
